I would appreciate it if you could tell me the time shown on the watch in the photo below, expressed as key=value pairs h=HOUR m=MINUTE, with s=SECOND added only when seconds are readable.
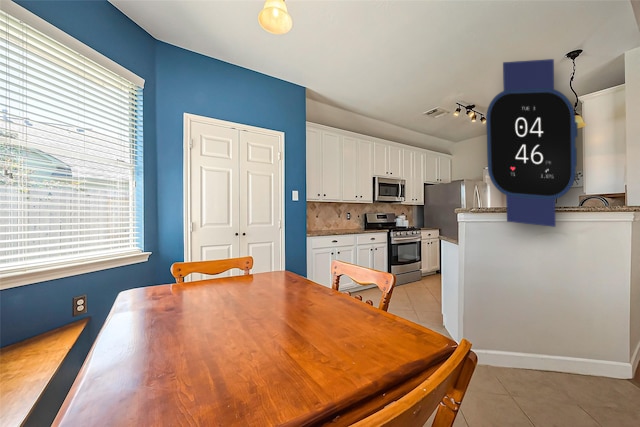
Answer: h=4 m=46
